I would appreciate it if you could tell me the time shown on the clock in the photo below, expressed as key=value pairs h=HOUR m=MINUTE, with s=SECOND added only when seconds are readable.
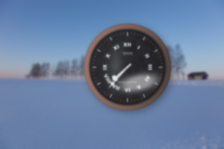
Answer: h=7 m=37
